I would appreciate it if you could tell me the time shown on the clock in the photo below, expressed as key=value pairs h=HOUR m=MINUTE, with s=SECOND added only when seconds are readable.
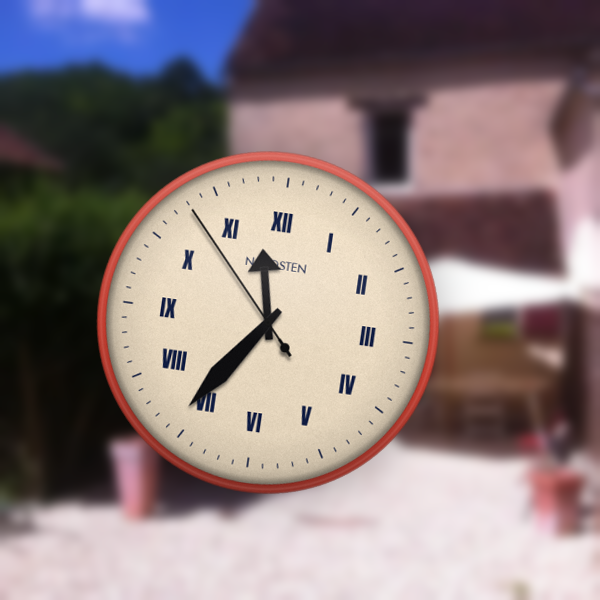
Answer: h=11 m=35 s=53
